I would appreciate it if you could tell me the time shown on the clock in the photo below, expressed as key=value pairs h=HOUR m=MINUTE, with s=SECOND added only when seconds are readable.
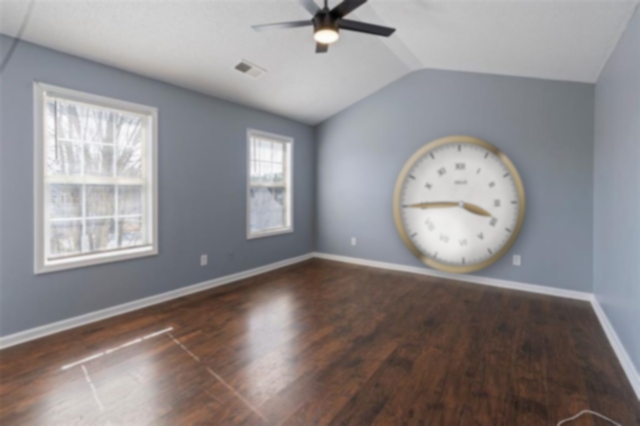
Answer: h=3 m=45
